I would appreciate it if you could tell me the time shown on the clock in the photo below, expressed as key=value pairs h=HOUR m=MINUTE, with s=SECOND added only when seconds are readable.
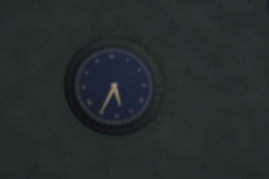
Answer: h=5 m=35
